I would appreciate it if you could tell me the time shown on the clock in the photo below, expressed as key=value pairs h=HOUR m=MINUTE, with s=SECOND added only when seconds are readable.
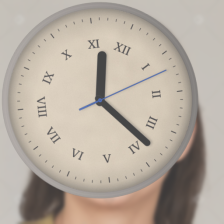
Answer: h=11 m=18 s=7
